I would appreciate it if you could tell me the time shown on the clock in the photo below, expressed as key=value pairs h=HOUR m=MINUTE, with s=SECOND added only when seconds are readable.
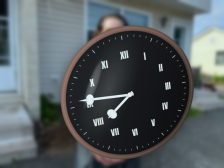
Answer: h=7 m=46
